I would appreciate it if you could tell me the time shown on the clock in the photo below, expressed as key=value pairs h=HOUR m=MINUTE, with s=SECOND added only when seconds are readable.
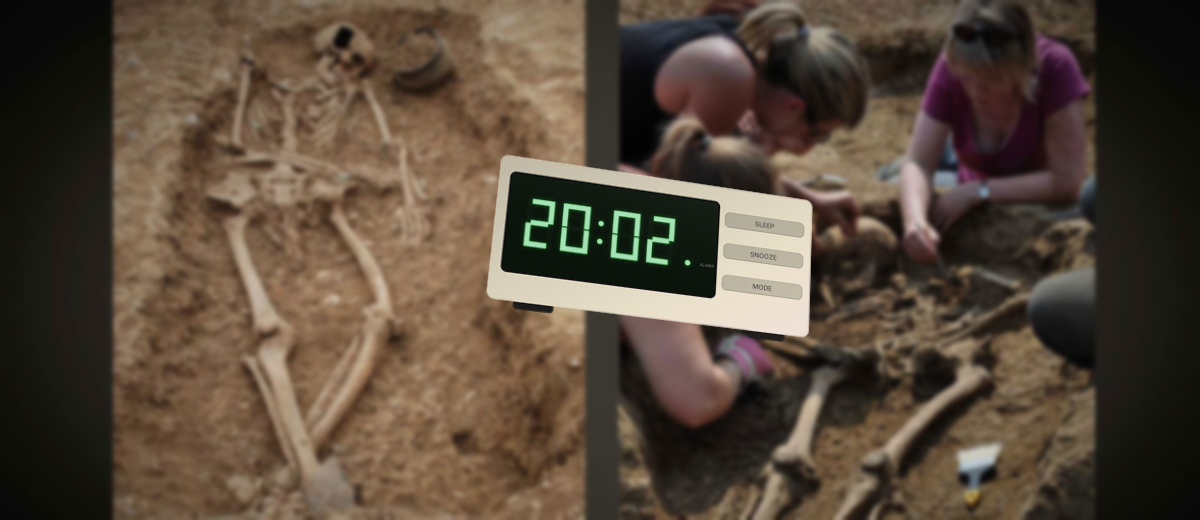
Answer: h=20 m=2
